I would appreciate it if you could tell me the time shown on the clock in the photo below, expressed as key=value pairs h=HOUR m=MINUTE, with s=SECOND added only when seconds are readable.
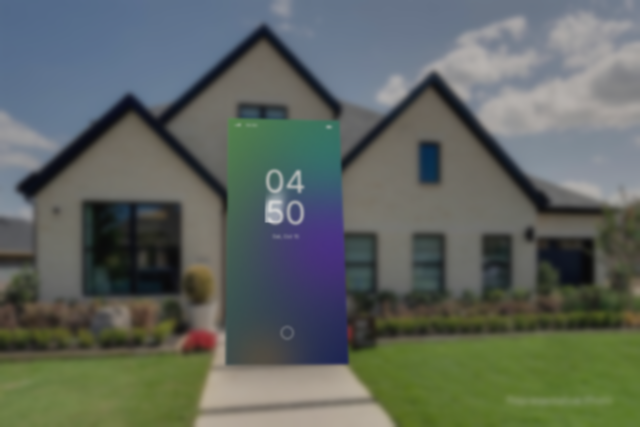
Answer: h=4 m=50
